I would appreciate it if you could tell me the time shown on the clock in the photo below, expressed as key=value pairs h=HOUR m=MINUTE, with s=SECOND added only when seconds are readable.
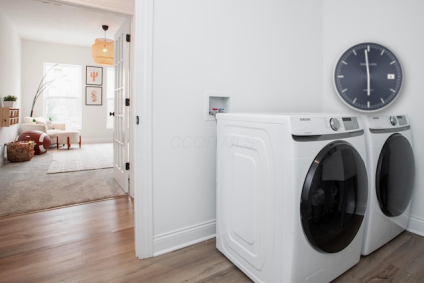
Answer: h=5 m=59
